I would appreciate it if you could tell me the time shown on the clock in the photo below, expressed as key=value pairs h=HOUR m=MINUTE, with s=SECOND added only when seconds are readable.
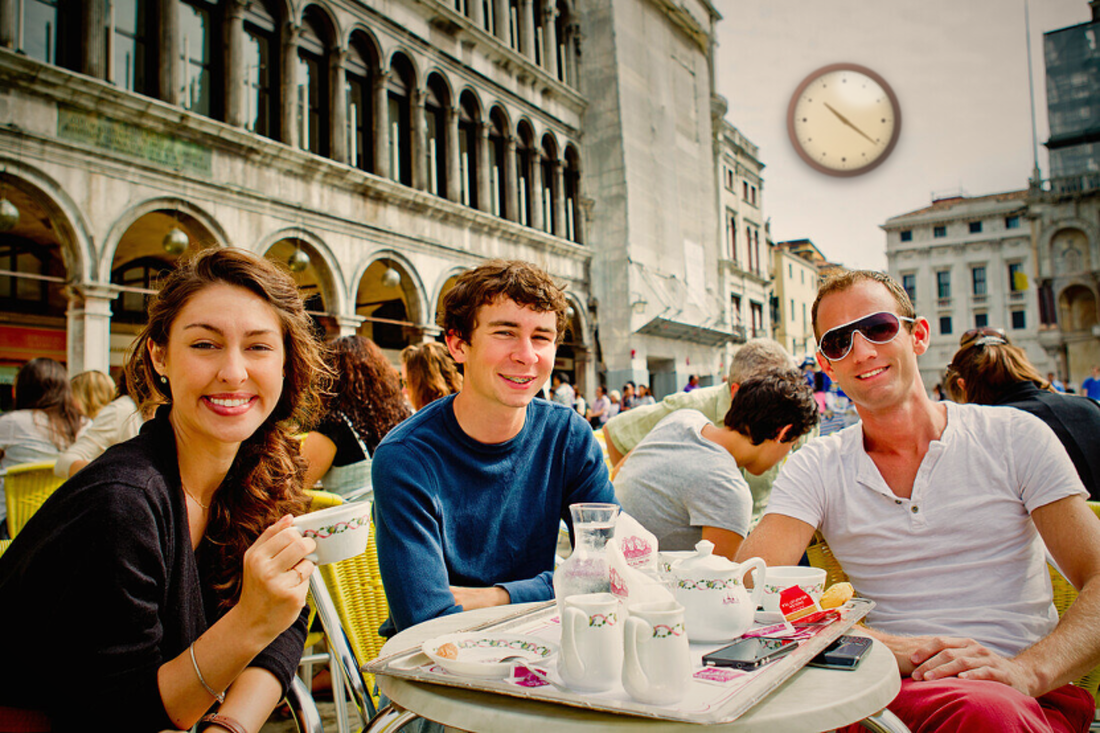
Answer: h=10 m=21
